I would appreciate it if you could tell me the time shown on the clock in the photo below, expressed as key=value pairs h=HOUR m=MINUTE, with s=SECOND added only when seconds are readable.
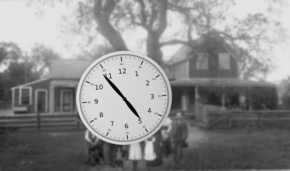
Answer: h=4 m=54
